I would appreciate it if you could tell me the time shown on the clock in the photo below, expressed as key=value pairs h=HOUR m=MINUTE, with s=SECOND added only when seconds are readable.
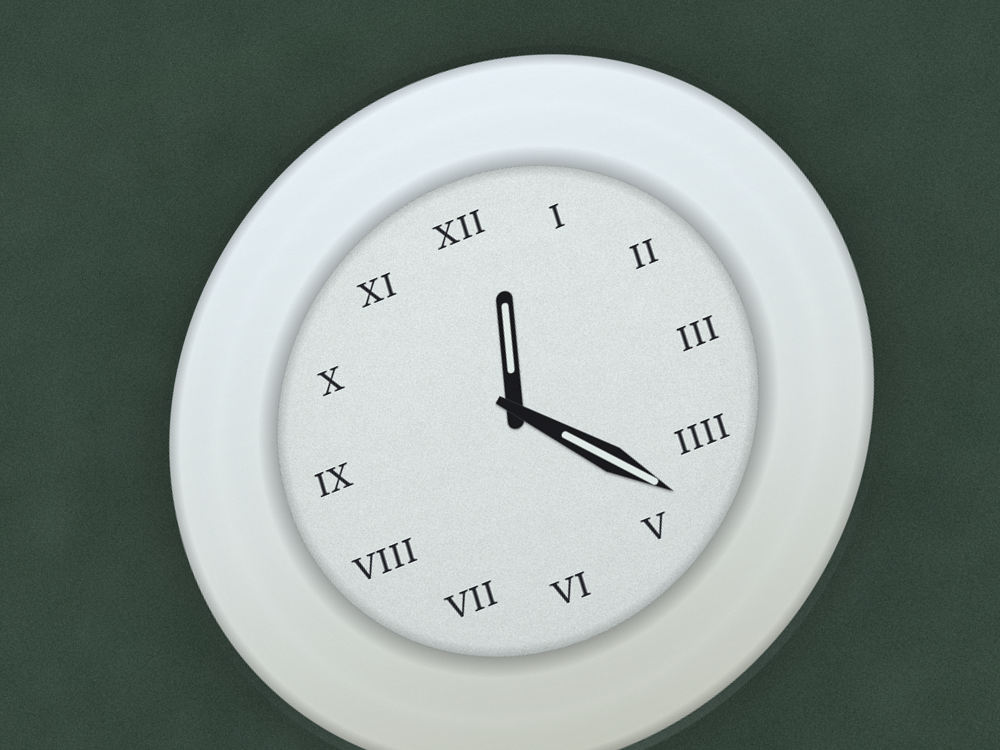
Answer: h=12 m=23
